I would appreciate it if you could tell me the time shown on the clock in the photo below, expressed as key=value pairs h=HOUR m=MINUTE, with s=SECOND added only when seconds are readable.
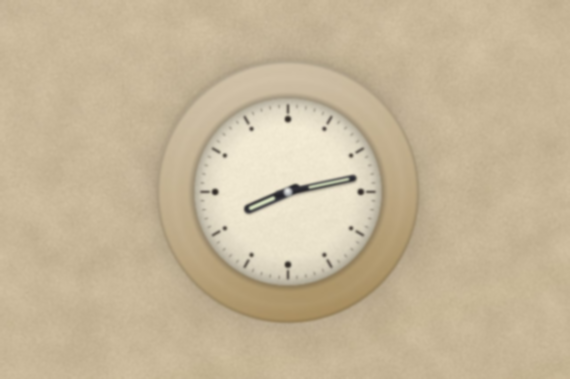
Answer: h=8 m=13
